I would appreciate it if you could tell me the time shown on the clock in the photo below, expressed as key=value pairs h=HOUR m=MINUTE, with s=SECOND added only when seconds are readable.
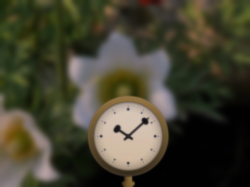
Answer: h=10 m=8
